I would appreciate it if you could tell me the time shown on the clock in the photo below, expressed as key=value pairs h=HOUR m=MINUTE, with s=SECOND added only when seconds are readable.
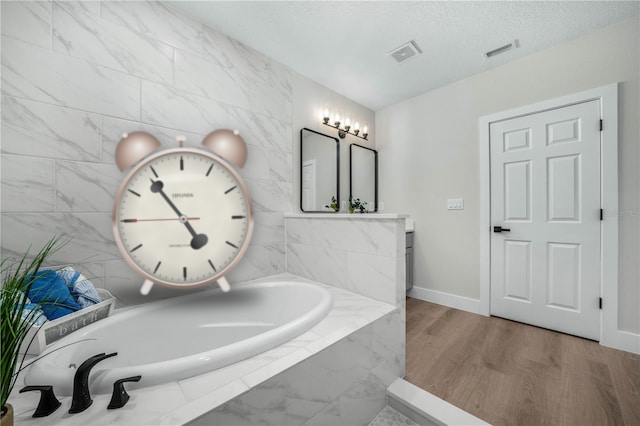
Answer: h=4 m=53 s=45
